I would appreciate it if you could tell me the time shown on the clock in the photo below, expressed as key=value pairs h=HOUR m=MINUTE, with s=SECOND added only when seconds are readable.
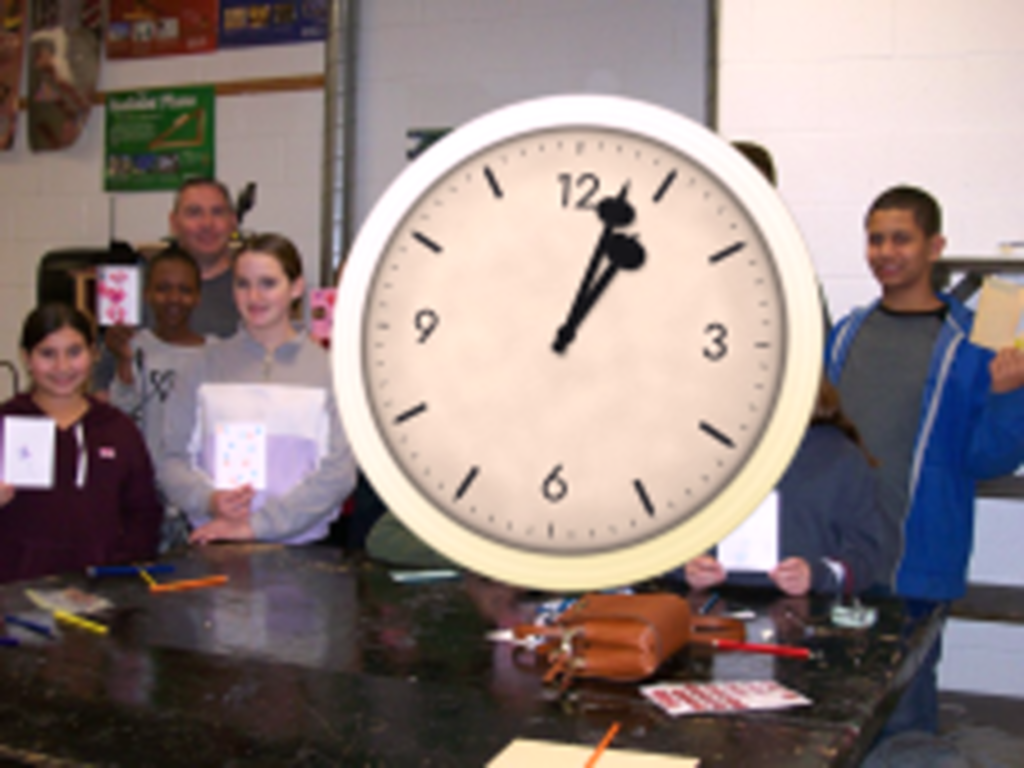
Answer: h=1 m=3
